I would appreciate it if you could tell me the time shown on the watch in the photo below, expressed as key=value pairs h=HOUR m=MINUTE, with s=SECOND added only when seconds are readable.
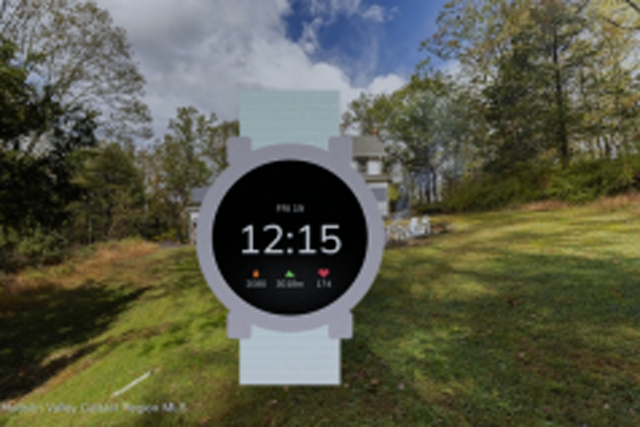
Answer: h=12 m=15
